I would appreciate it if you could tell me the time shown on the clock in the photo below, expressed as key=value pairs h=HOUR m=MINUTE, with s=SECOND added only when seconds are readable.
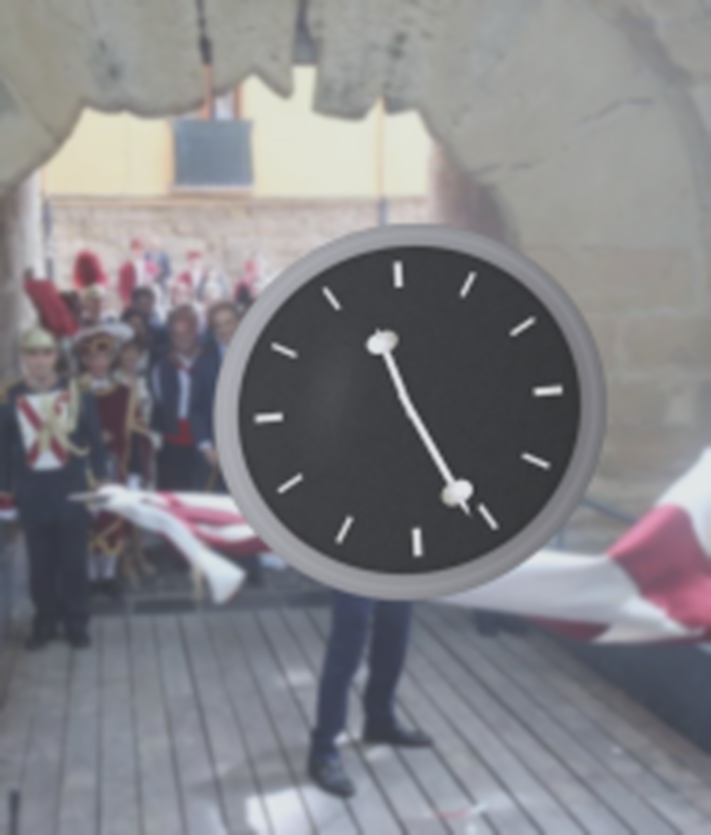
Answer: h=11 m=26
